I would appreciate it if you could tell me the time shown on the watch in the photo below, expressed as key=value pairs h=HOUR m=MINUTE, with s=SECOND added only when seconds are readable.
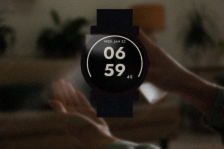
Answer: h=6 m=59
